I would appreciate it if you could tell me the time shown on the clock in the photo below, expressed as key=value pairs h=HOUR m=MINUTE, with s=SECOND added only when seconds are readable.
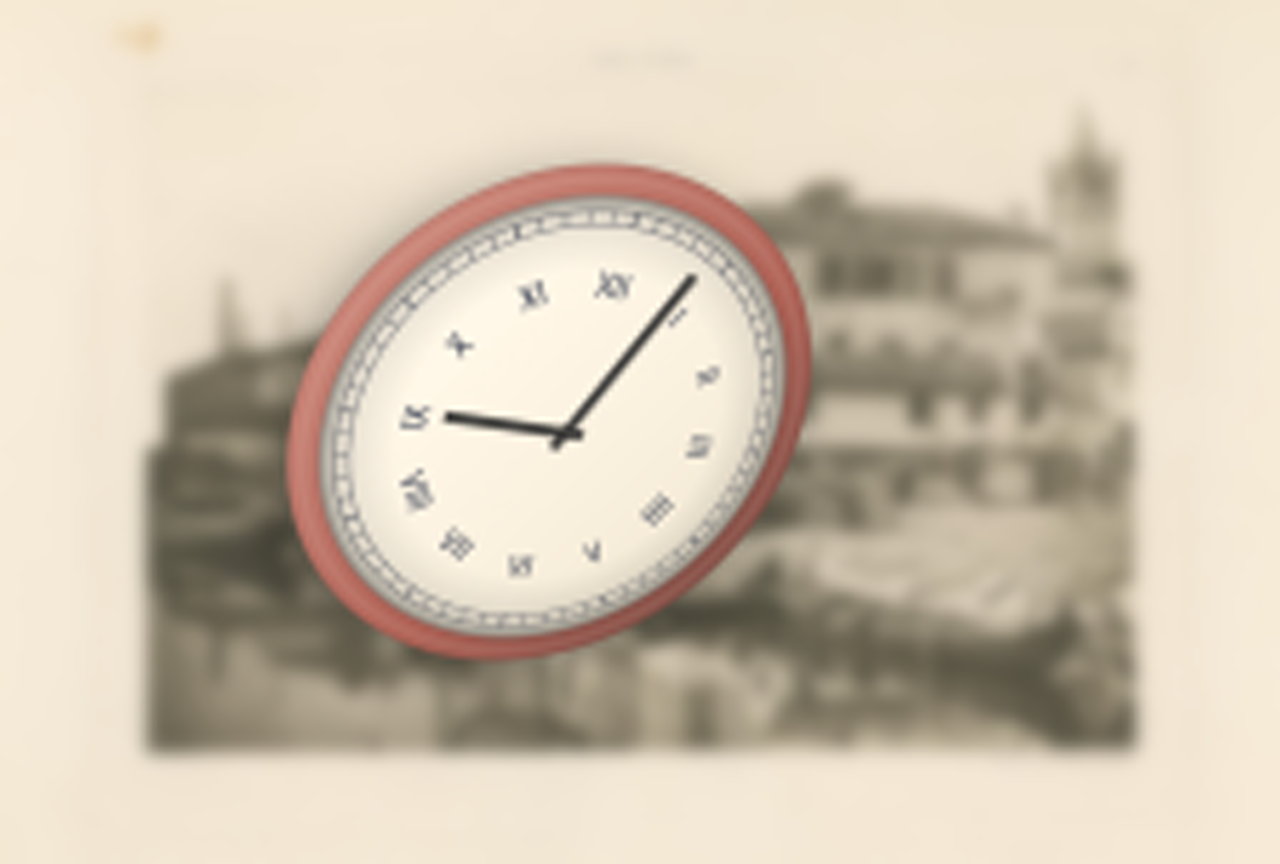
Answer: h=9 m=4
